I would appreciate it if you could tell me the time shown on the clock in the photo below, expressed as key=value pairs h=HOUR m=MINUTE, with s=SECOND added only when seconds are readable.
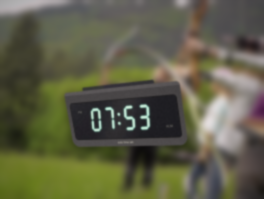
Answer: h=7 m=53
